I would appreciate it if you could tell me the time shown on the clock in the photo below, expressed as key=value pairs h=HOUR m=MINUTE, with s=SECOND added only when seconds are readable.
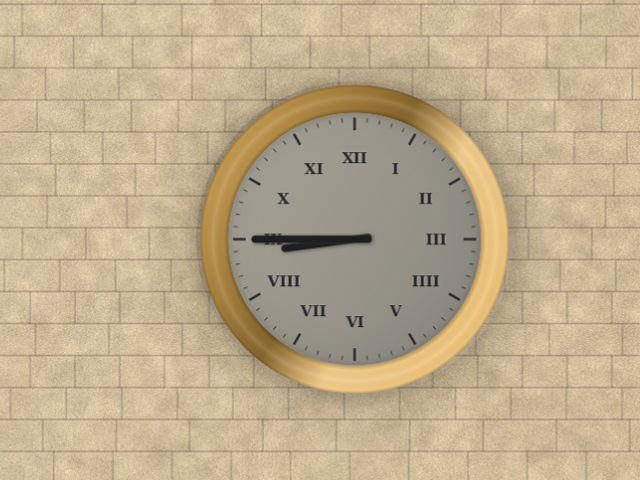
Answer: h=8 m=45
